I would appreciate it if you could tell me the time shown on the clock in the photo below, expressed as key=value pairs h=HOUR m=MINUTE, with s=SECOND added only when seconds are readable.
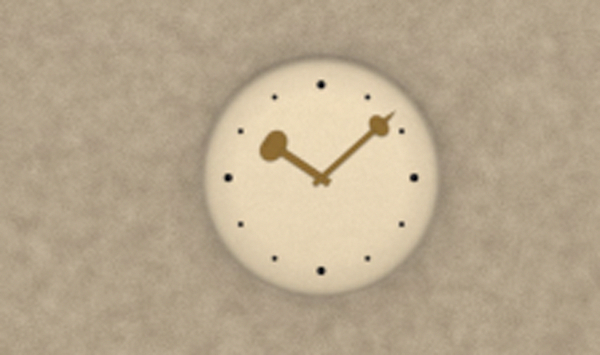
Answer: h=10 m=8
